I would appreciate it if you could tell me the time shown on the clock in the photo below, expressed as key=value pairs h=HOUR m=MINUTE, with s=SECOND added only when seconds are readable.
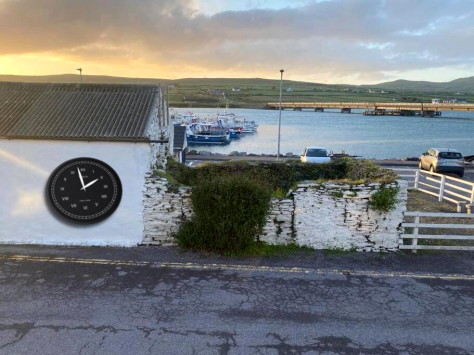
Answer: h=1 m=58
